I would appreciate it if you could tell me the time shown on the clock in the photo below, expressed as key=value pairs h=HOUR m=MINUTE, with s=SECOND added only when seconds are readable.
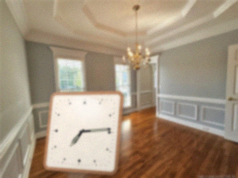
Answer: h=7 m=14
